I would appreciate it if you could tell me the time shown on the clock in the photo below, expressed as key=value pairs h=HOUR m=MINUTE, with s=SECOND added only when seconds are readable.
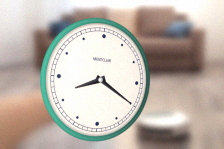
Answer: h=8 m=20
